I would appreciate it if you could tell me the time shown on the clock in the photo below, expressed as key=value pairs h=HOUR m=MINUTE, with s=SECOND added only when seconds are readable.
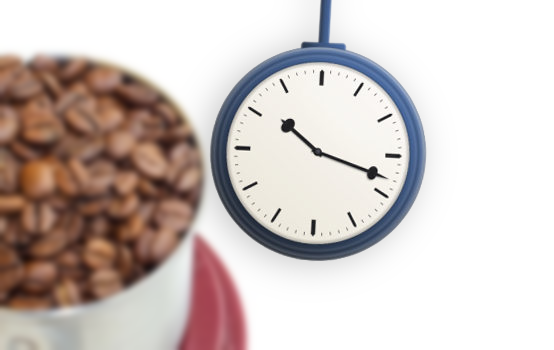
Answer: h=10 m=18
